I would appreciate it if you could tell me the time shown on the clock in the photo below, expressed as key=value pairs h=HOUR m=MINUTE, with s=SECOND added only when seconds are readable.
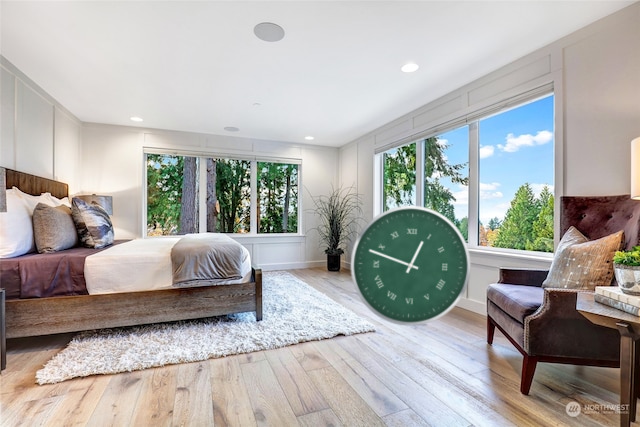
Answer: h=12 m=48
